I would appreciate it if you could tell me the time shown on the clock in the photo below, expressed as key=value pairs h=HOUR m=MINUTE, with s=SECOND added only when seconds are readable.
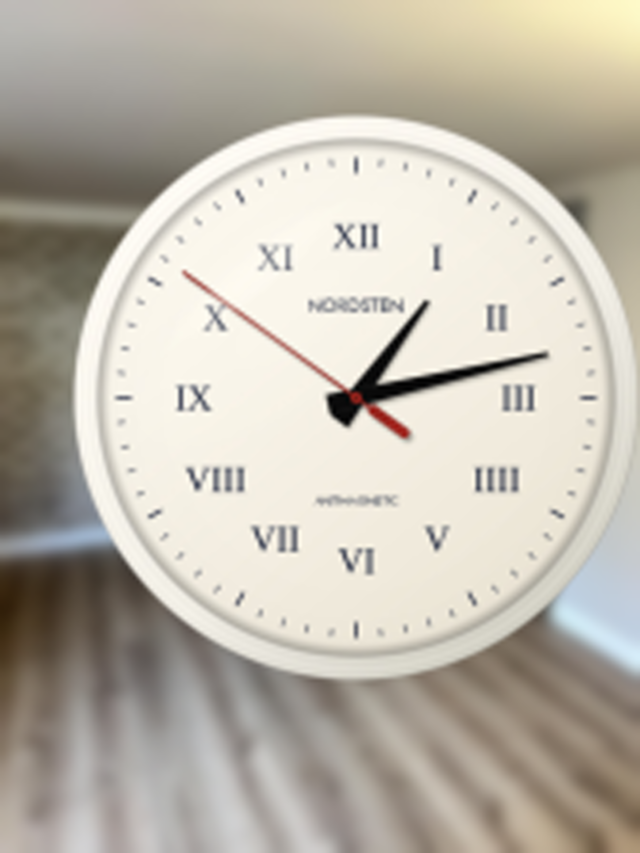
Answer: h=1 m=12 s=51
